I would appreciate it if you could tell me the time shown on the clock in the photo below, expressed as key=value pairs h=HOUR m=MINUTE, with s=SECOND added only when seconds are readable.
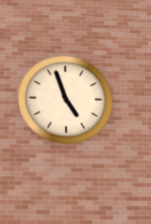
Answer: h=4 m=57
